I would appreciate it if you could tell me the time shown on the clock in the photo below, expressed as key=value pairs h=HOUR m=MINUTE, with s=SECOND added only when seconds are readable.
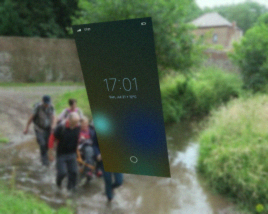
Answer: h=17 m=1
